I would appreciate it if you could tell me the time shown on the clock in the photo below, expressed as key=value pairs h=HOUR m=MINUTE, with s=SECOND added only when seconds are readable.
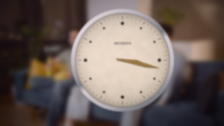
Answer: h=3 m=17
